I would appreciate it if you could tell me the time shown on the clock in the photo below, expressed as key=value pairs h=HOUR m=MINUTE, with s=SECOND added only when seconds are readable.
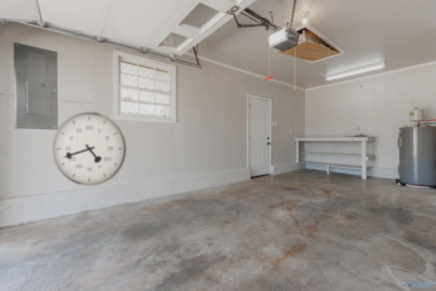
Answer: h=4 m=42
